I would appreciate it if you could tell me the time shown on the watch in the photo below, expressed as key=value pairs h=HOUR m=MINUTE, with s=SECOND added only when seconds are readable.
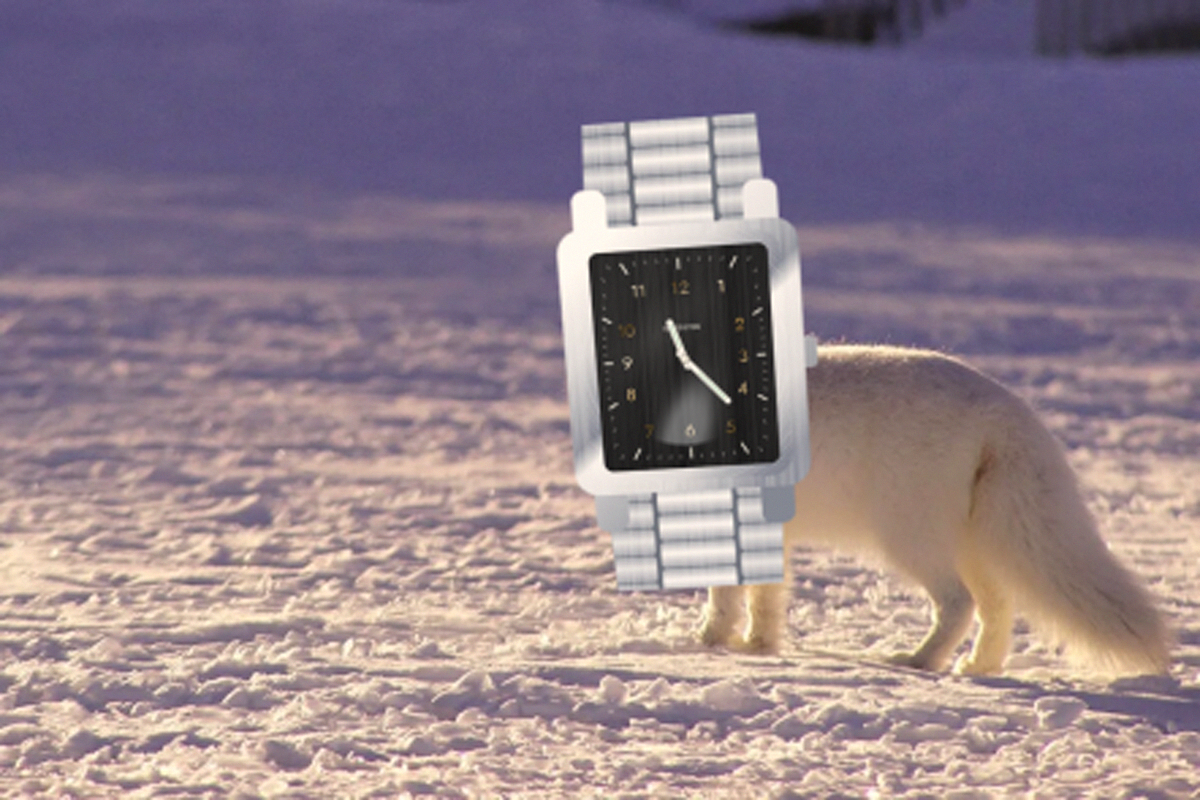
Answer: h=11 m=23
